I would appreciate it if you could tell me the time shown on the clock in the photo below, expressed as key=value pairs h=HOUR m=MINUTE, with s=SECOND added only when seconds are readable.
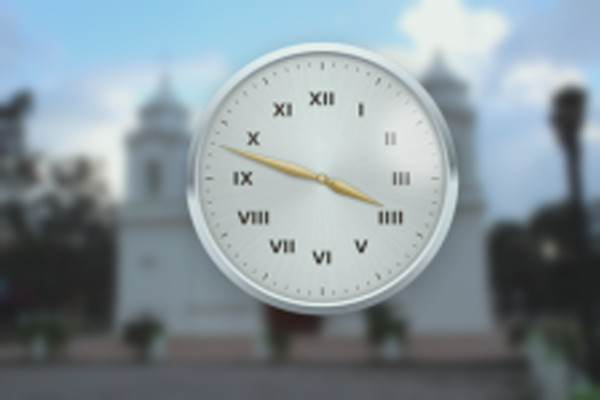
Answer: h=3 m=48
